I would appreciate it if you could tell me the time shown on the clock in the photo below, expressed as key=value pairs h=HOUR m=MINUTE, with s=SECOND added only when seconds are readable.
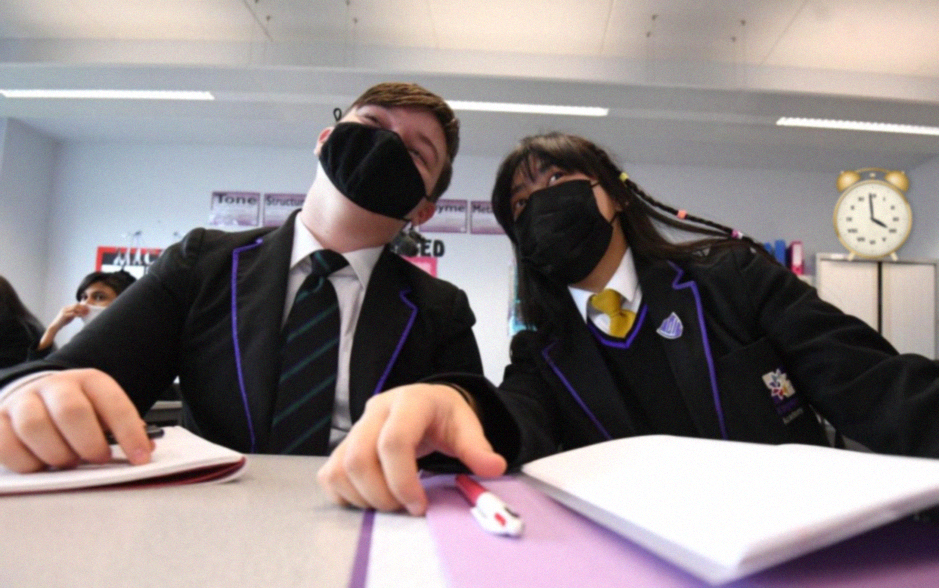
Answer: h=3 m=59
